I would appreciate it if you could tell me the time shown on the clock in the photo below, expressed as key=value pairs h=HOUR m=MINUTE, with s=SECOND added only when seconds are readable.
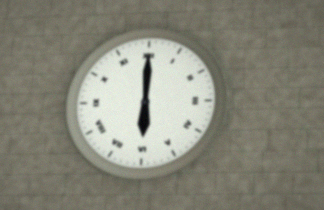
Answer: h=6 m=0
